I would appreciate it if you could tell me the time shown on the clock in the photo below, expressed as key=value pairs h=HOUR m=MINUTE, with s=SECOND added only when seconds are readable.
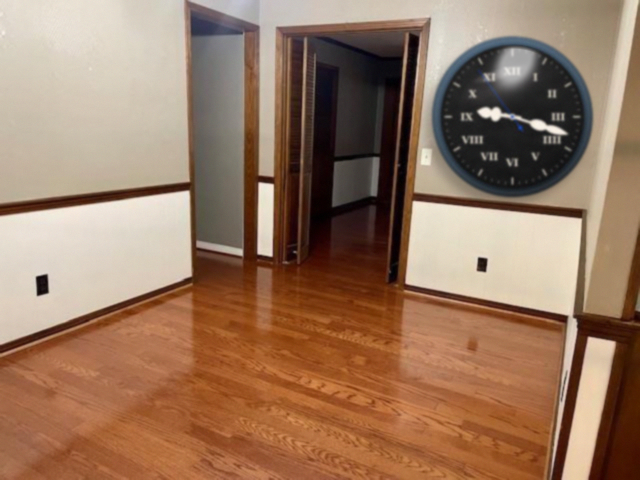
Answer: h=9 m=17 s=54
